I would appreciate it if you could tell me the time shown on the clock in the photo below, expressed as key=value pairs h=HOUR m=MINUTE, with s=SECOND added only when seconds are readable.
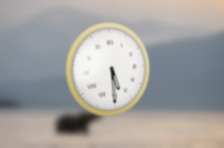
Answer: h=5 m=30
